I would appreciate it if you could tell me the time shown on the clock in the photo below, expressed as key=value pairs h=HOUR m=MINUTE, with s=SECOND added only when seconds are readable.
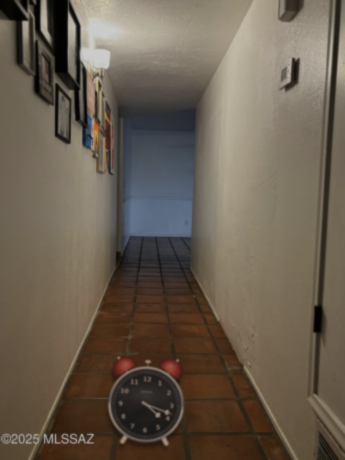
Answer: h=4 m=18
